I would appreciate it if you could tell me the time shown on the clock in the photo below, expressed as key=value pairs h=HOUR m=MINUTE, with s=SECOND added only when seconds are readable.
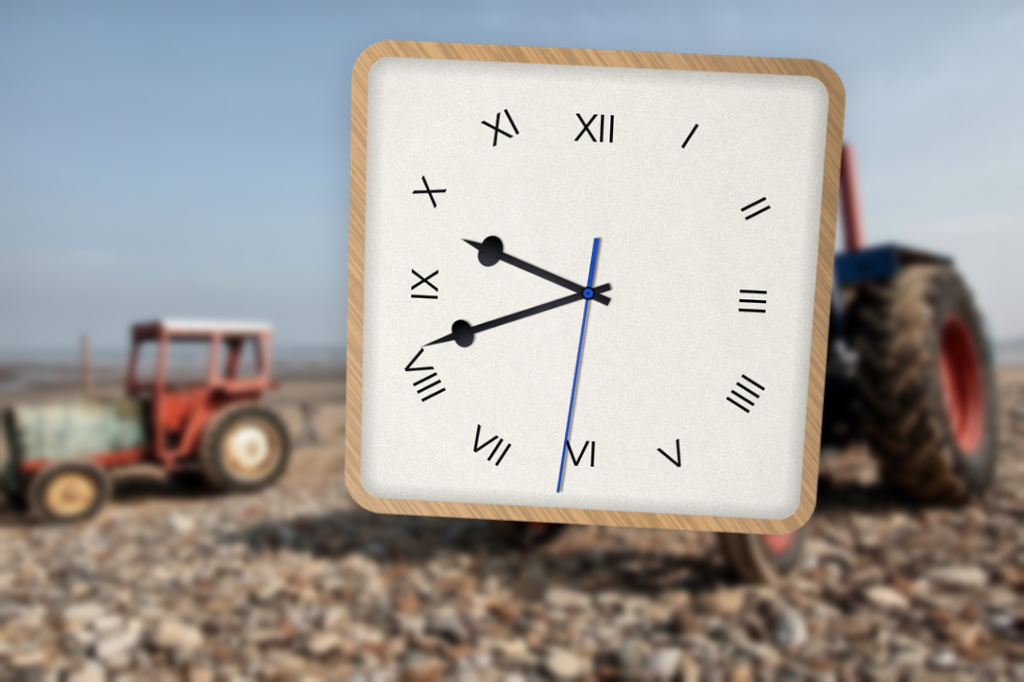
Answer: h=9 m=41 s=31
